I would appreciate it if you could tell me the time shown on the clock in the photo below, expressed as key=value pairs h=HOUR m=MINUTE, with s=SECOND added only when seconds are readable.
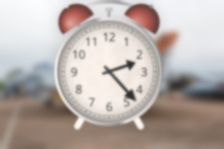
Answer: h=2 m=23
